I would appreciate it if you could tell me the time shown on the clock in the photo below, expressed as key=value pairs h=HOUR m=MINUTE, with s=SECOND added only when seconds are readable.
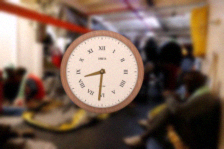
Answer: h=8 m=31
